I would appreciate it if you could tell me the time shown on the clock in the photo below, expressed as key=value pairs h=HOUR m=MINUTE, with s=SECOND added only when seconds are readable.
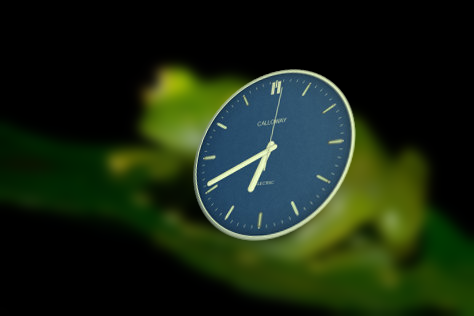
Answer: h=6 m=41 s=1
